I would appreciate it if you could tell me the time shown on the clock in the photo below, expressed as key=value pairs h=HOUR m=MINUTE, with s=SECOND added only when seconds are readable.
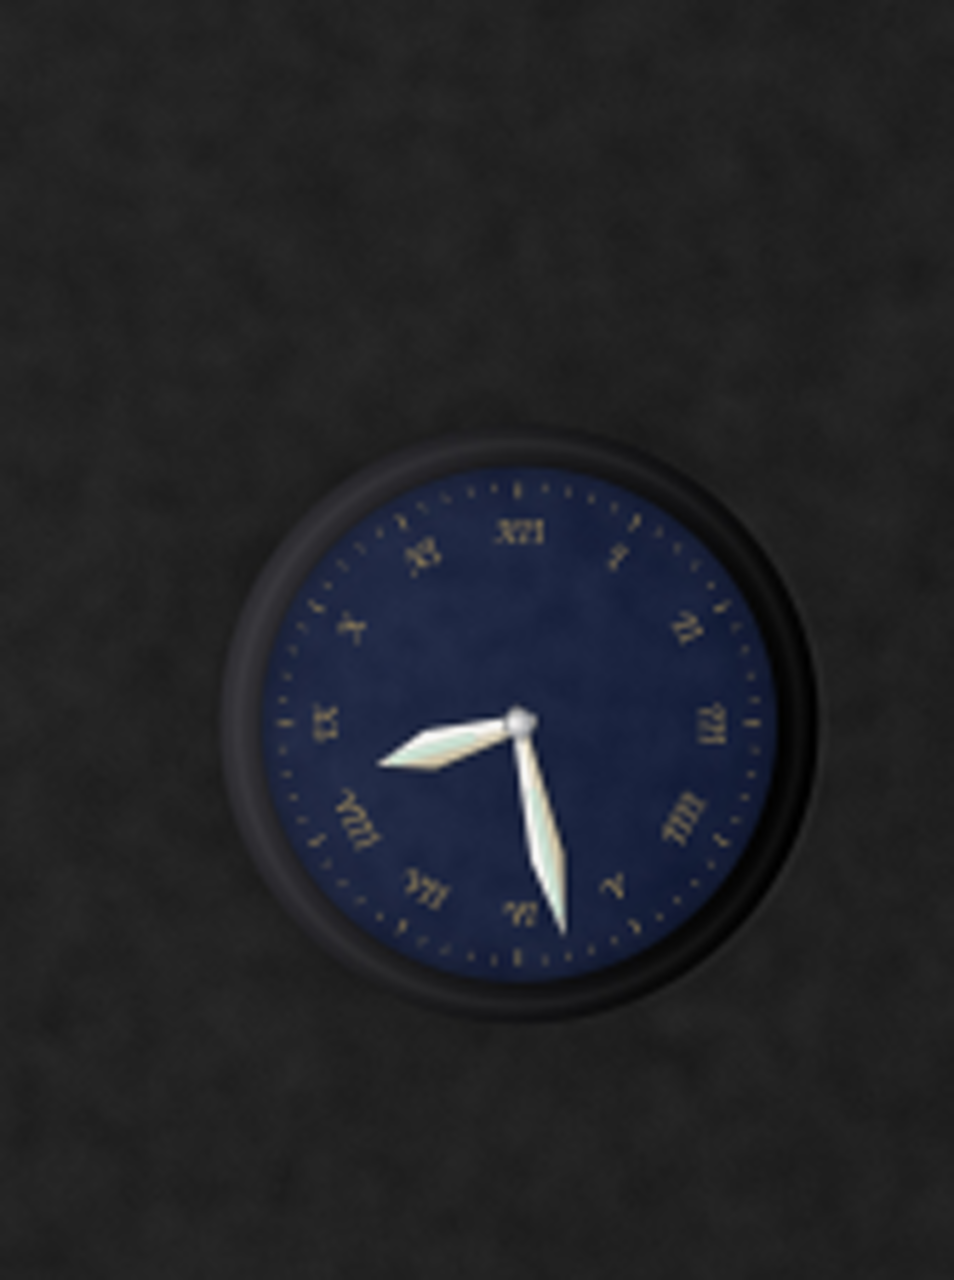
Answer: h=8 m=28
